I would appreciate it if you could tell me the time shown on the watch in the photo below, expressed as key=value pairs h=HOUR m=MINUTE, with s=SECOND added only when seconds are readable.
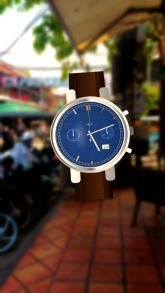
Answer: h=5 m=12
